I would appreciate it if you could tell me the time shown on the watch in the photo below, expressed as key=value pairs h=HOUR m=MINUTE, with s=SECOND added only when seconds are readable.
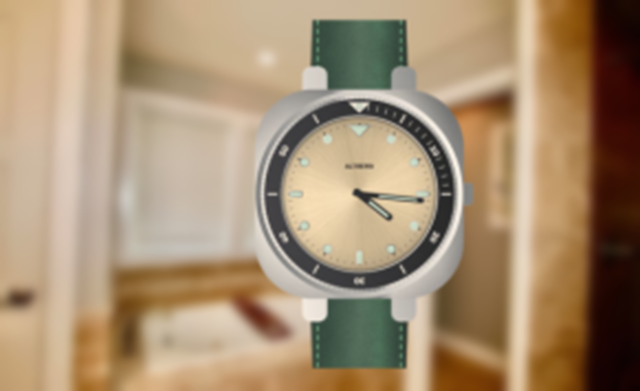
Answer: h=4 m=16
